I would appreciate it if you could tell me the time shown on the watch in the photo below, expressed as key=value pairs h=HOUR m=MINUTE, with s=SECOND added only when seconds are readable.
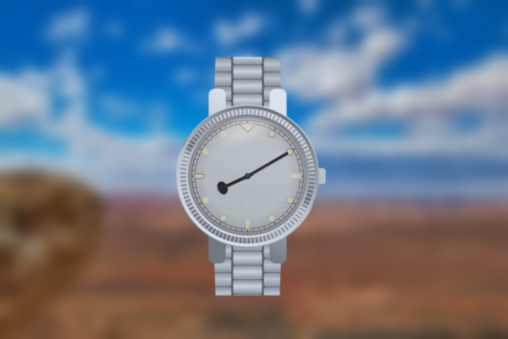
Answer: h=8 m=10
